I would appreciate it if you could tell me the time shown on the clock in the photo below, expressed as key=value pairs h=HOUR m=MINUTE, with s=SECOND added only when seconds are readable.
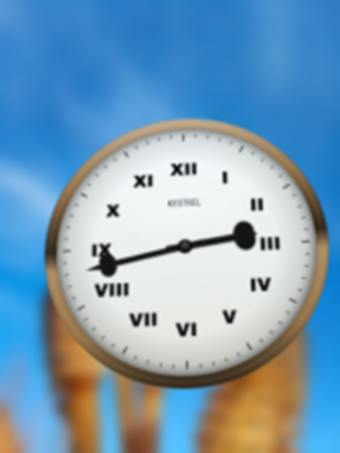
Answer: h=2 m=43
